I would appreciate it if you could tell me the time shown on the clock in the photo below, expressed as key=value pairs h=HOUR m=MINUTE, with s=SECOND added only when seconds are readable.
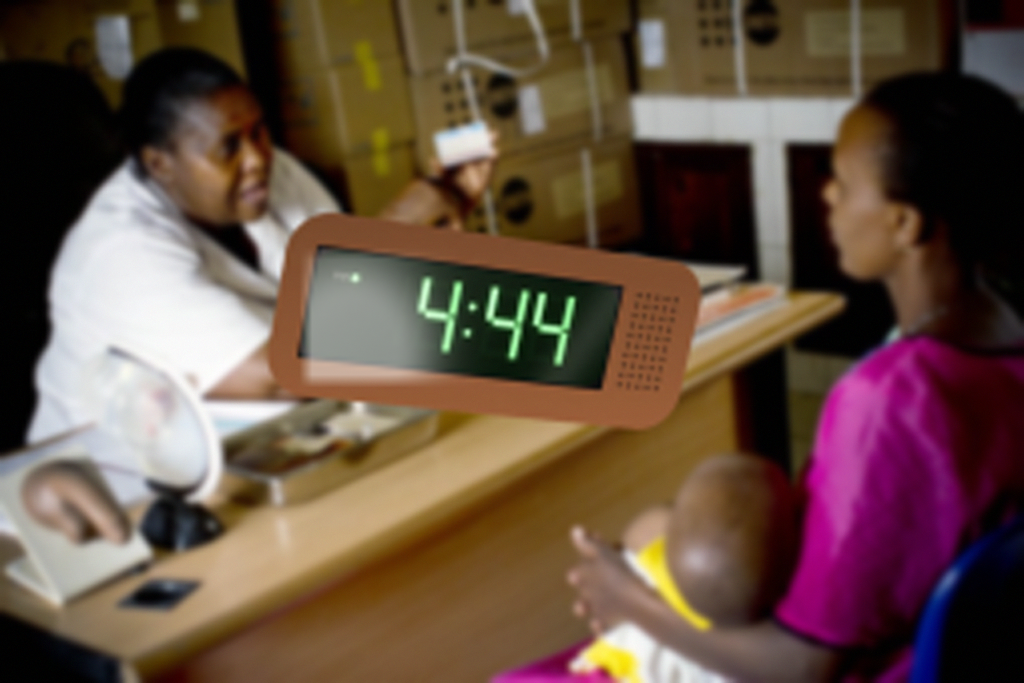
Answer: h=4 m=44
